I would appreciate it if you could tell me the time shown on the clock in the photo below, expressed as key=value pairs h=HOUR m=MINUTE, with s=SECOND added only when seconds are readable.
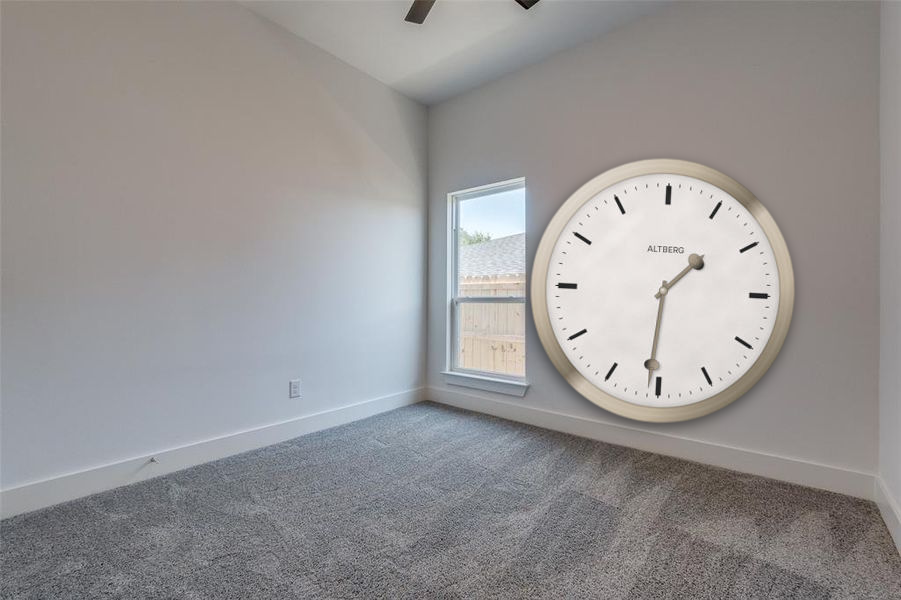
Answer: h=1 m=31
